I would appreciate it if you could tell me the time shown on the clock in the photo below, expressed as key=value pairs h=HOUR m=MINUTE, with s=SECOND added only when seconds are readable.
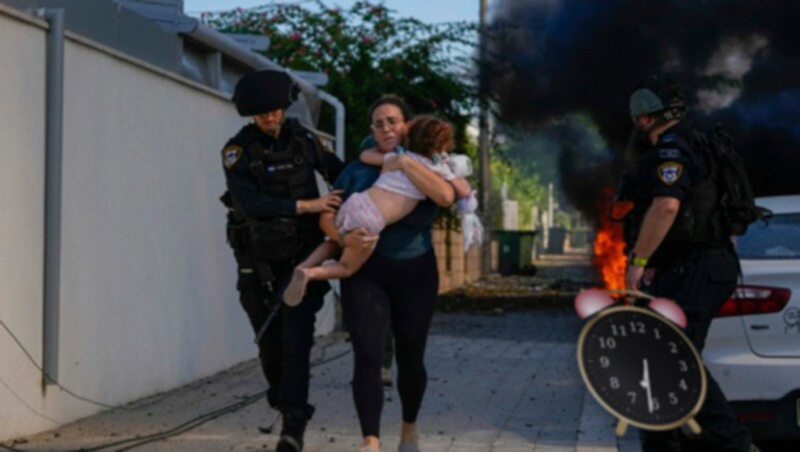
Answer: h=6 m=31
